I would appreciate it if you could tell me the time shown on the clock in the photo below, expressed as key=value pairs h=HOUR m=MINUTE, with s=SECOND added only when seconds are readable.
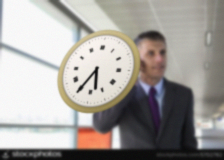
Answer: h=5 m=35
